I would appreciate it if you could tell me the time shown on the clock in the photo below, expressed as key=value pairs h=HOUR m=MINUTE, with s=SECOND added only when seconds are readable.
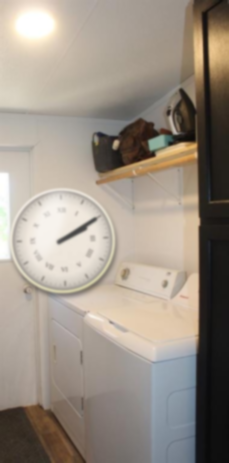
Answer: h=2 m=10
